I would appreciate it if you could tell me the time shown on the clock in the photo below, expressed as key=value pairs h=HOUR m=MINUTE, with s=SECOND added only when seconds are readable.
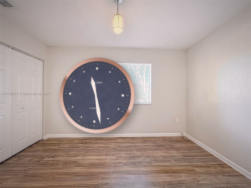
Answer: h=11 m=28
